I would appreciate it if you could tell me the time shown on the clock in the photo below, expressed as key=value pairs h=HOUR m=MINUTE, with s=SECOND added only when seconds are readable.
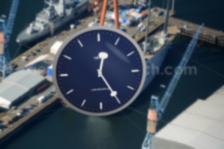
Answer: h=12 m=25
